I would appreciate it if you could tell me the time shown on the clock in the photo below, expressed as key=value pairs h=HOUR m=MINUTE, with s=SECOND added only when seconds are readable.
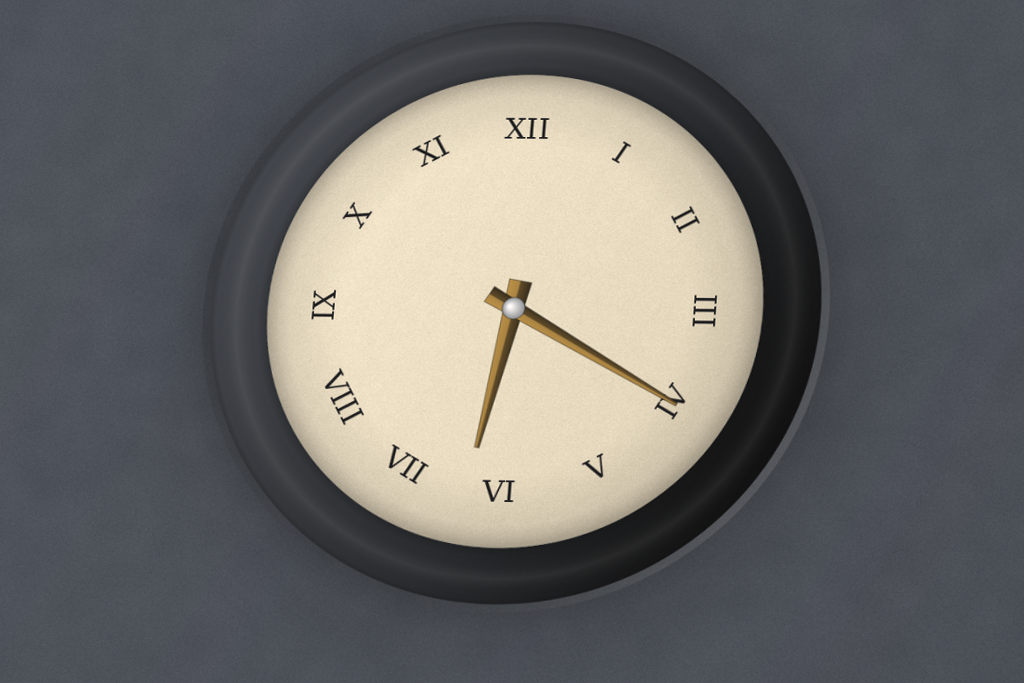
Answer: h=6 m=20
